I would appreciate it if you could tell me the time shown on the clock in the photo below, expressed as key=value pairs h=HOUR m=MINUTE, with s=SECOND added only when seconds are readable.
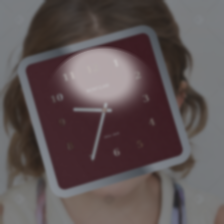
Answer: h=9 m=35
